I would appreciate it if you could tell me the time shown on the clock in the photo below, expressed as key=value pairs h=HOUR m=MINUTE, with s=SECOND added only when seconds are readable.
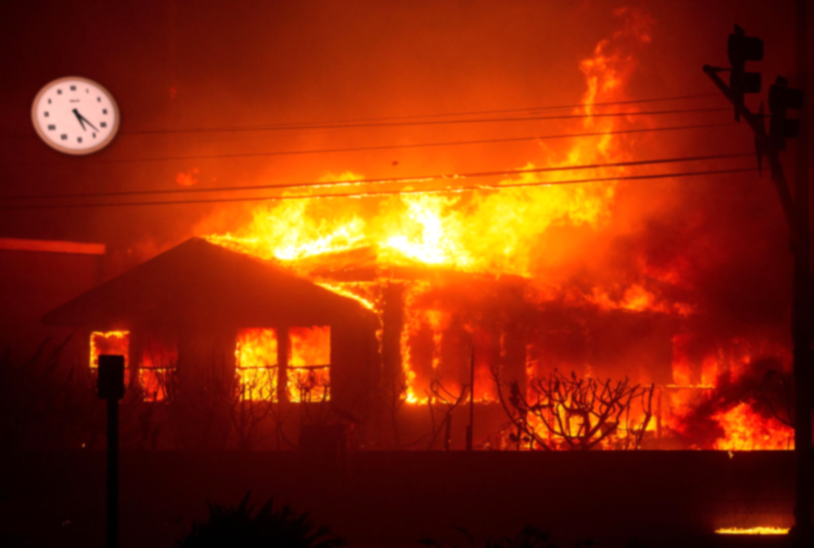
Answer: h=5 m=23
